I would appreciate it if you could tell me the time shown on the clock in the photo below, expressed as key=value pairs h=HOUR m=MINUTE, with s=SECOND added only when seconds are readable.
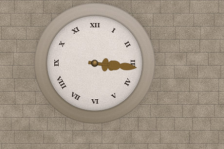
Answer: h=3 m=16
